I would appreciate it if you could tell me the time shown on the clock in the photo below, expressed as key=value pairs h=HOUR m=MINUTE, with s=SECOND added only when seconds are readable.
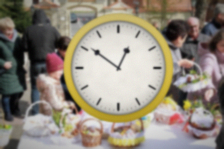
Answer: h=12 m=51
